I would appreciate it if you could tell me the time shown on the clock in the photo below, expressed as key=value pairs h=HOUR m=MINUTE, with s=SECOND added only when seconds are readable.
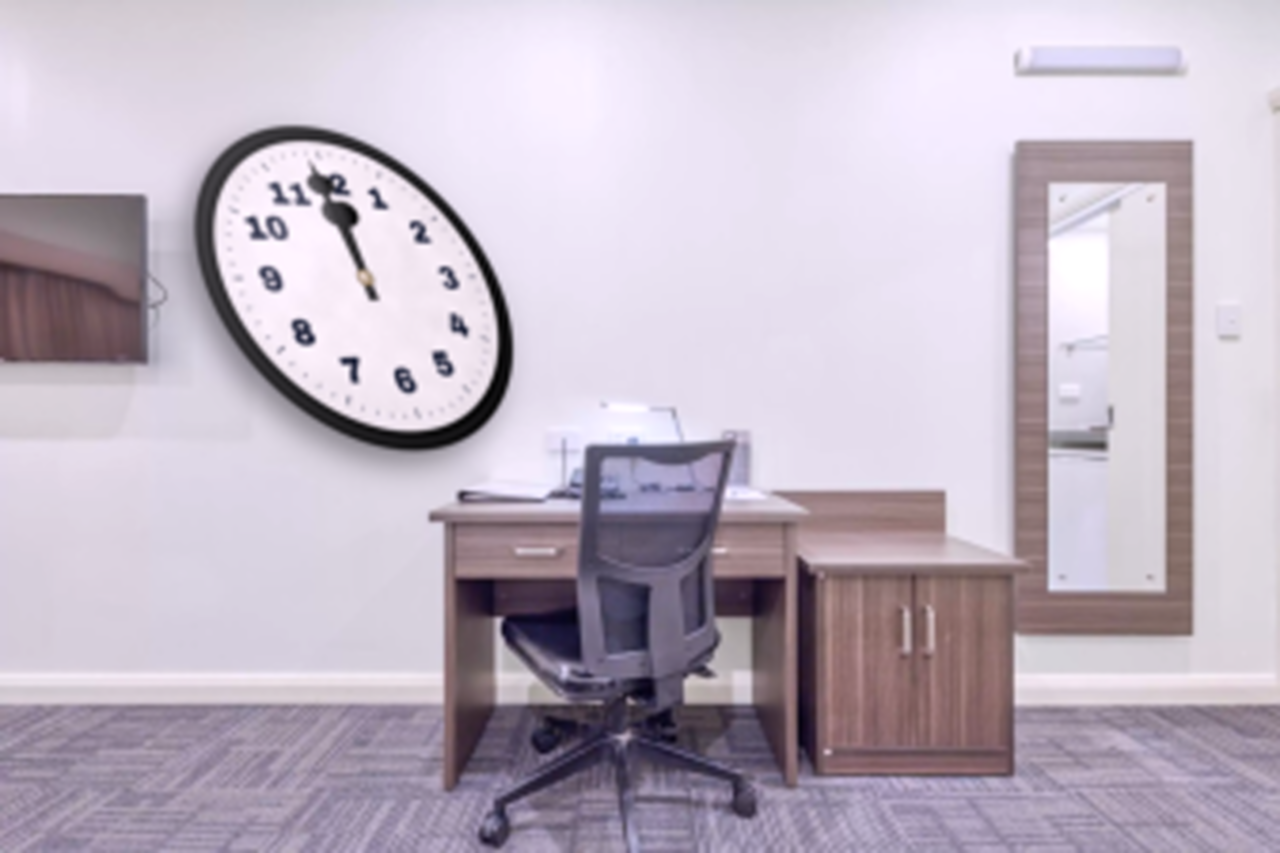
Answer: h=11 m=59
